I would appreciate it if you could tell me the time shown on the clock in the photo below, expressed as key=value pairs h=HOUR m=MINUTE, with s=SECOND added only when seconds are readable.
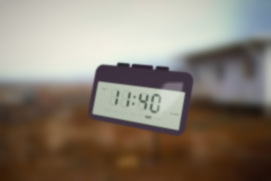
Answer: h=11 m=40
